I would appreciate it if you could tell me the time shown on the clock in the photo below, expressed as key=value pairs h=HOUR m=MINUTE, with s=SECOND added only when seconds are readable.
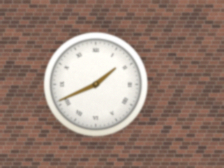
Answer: h=1 m=41
